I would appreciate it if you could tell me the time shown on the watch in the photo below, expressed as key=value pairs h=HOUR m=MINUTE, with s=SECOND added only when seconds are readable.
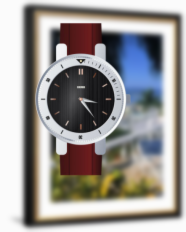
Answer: h=3 m=24
